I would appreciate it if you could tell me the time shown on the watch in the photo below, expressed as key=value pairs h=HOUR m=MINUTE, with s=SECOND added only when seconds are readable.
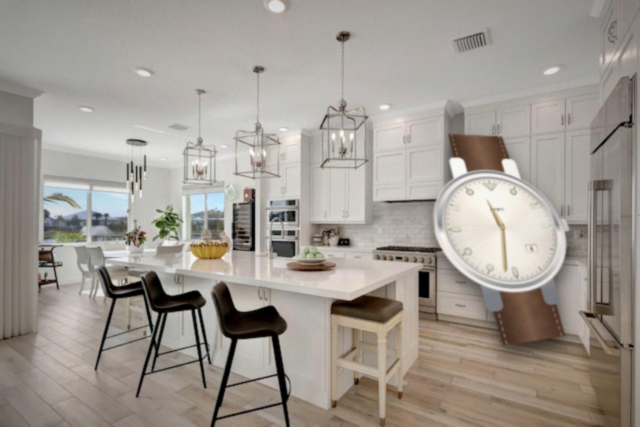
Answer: h=11 m=32
